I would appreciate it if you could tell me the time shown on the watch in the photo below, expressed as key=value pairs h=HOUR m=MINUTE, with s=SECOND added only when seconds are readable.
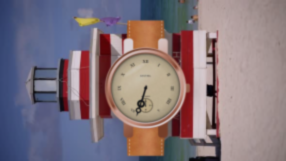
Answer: h=6 m=33
